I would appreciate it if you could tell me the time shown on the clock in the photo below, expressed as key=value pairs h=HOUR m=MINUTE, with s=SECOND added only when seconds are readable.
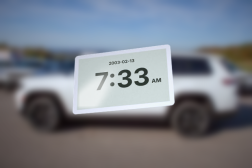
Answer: h=7 m=33
